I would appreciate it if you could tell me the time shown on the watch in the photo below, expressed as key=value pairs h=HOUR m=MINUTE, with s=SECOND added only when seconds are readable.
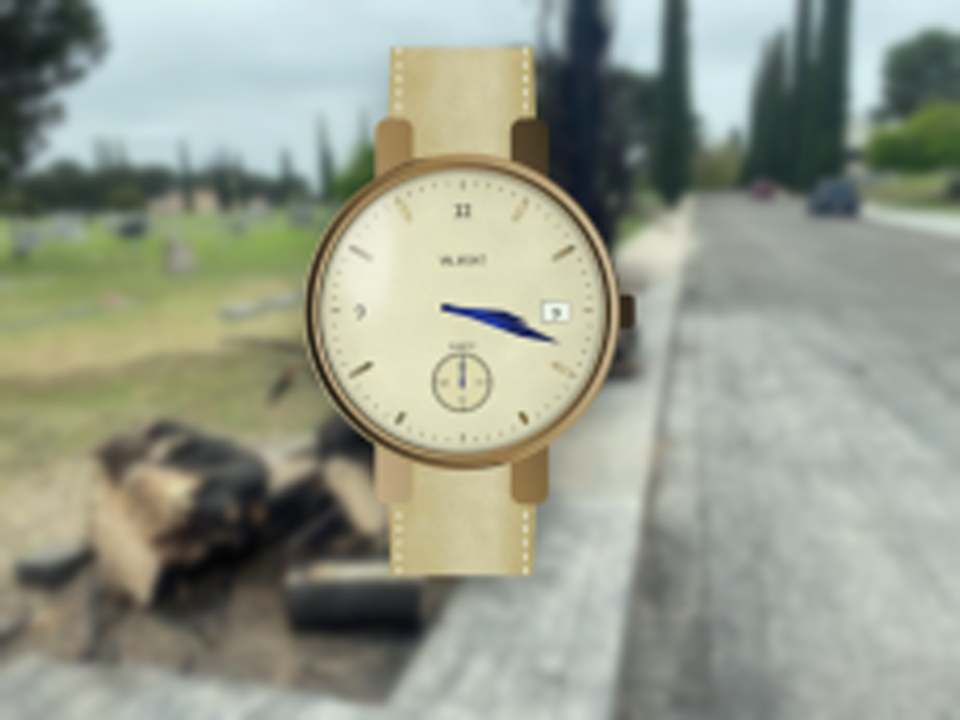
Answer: h=3 m=18
